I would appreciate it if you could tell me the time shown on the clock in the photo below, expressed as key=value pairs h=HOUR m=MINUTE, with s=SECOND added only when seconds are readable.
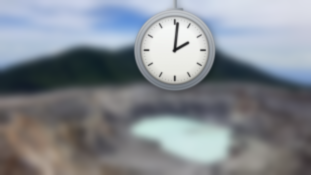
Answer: h=2 m=1
